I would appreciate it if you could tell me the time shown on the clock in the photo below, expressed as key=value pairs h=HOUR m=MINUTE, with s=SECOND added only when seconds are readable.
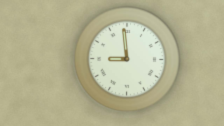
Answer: h=8 m=59
